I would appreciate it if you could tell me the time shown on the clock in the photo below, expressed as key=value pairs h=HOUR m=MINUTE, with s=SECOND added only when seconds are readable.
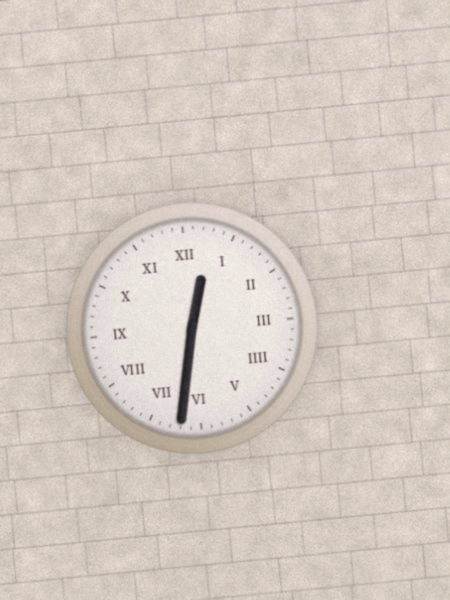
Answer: h=12 m=32
